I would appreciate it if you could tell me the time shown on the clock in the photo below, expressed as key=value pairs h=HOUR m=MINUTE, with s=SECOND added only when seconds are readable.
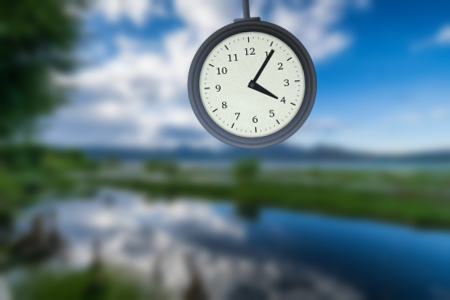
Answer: h=4 m=6
